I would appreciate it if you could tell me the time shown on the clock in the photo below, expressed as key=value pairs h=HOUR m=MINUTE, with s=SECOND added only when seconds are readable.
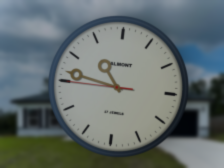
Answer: h=10 m=46 s=45
